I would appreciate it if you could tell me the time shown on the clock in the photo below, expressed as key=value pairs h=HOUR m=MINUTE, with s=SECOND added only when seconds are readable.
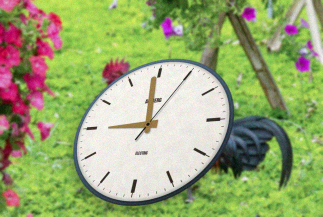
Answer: h=8 m=59 s=5
